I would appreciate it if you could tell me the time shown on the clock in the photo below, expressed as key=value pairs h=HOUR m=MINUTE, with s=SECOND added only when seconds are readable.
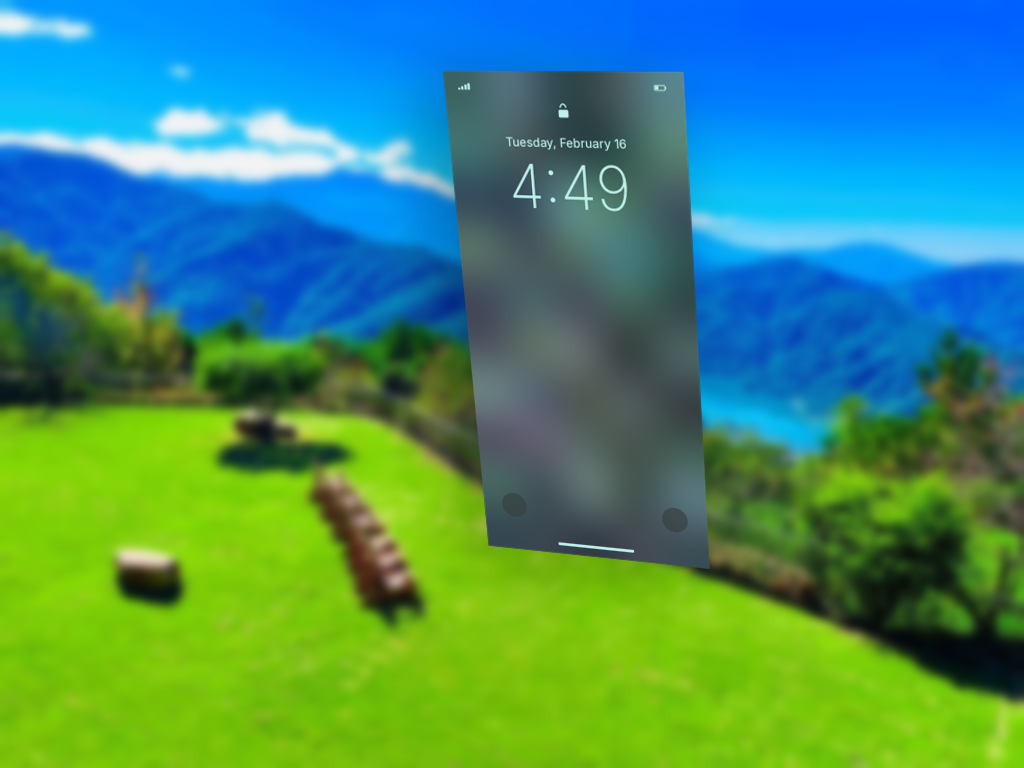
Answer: h=4 m=49
